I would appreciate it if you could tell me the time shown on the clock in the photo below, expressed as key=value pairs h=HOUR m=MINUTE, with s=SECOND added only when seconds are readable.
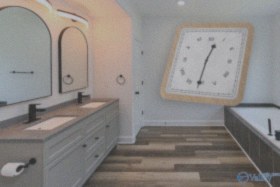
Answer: h=12 m=31
